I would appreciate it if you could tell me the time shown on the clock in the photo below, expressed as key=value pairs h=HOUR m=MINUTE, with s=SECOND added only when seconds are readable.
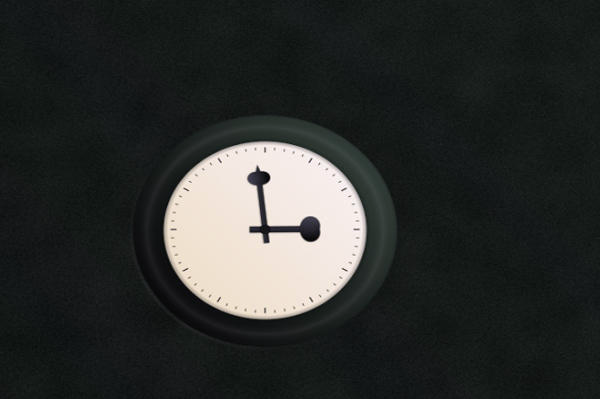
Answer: h=2 m=59
